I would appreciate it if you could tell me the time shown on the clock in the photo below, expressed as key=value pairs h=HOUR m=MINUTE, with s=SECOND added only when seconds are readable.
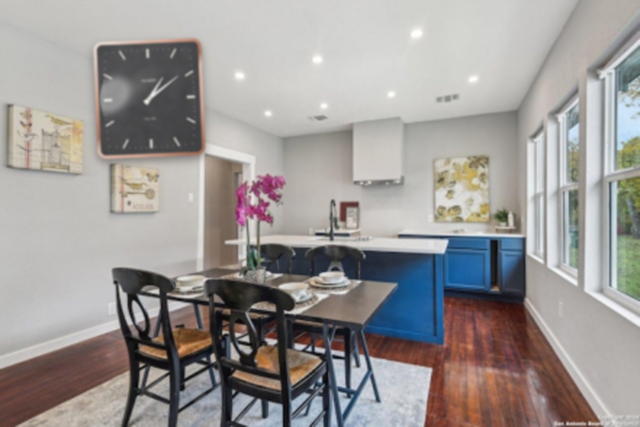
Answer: h=1 m=9
